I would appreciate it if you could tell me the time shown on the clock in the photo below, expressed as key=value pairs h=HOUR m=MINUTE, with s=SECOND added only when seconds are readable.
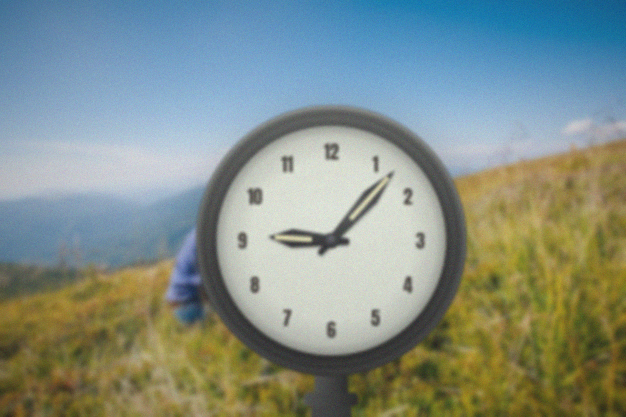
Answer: h=9 m=7
